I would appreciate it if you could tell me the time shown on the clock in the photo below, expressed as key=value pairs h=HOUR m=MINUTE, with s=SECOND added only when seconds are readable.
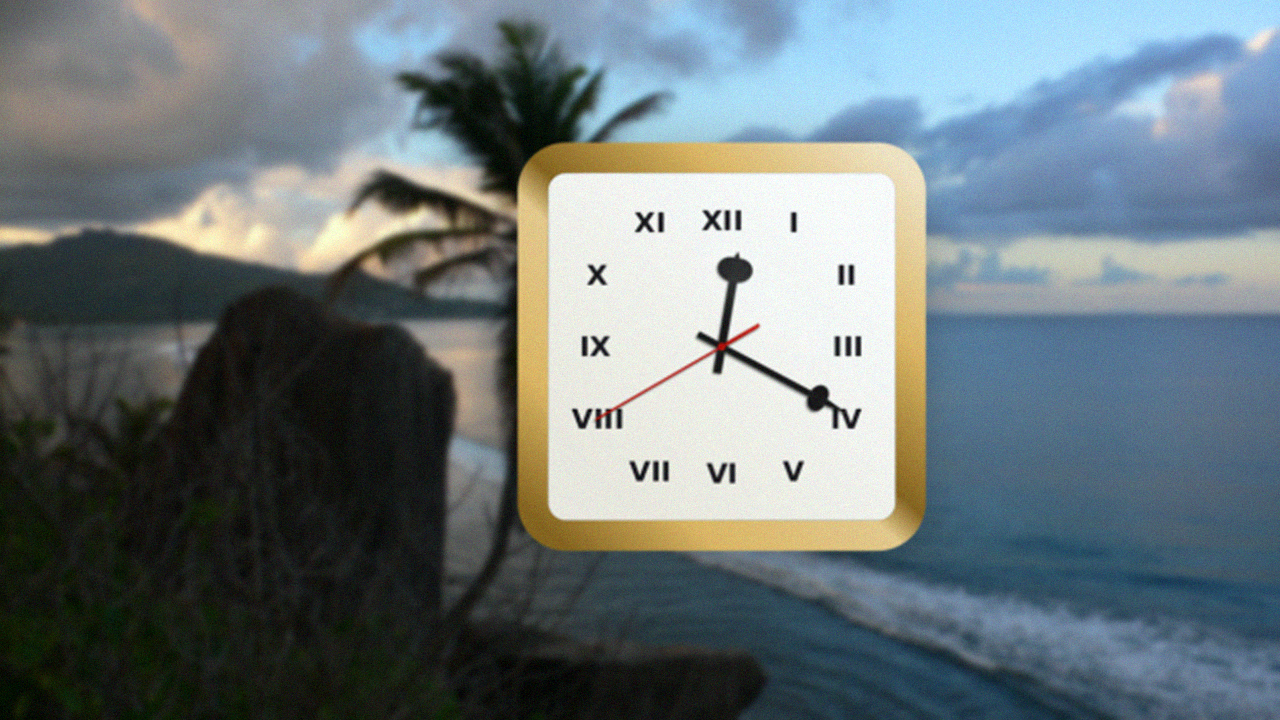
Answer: h=12 m=19 s=40
